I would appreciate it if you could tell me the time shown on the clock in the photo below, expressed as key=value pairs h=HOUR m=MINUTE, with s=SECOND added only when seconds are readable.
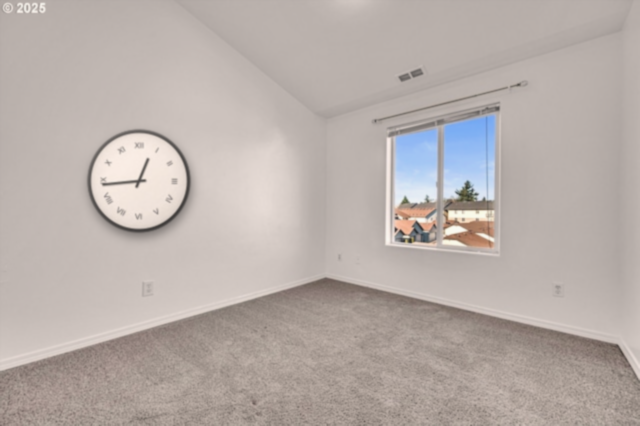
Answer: h=12 m=44
